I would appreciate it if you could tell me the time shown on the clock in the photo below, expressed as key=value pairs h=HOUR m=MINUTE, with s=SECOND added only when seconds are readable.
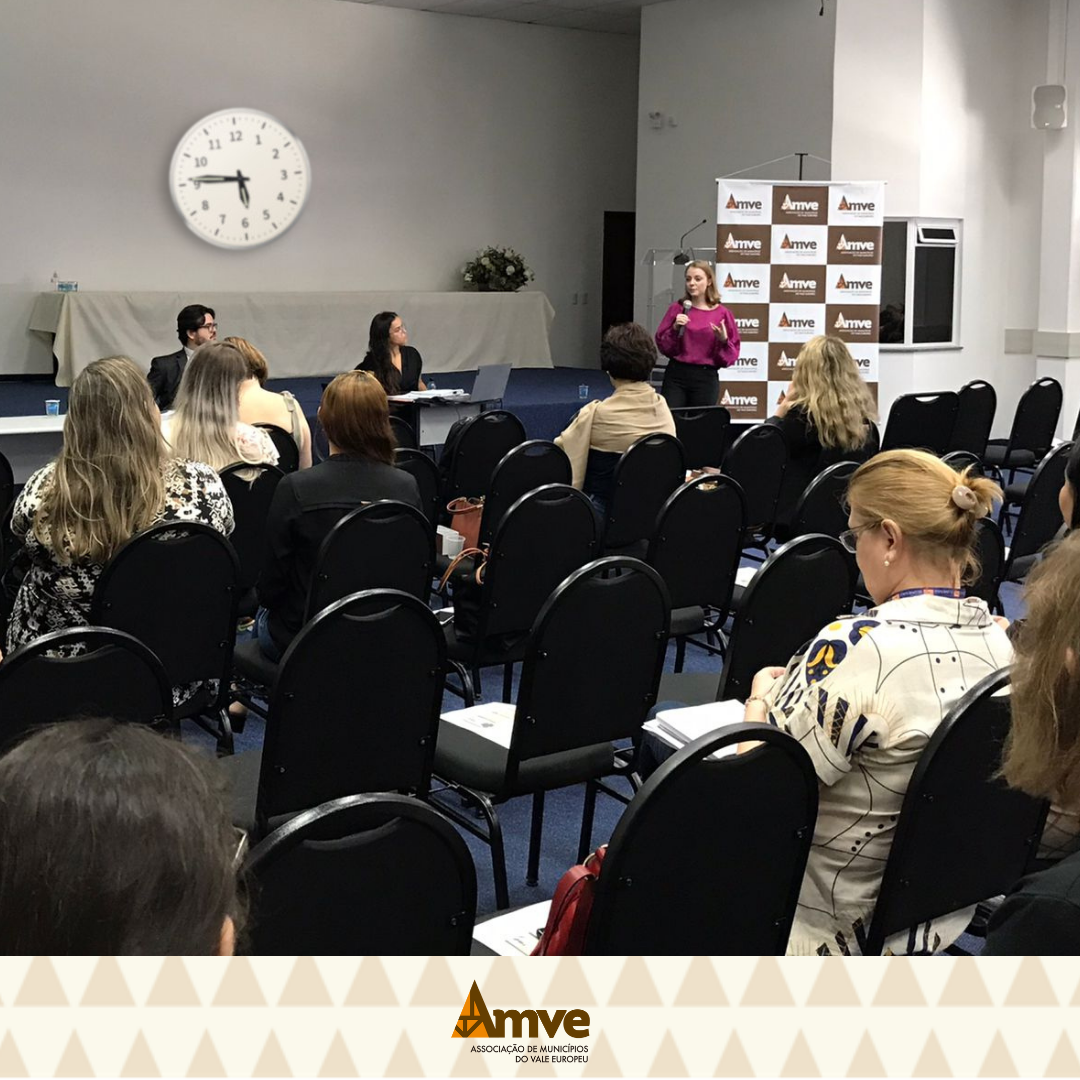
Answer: h=5 m=46
